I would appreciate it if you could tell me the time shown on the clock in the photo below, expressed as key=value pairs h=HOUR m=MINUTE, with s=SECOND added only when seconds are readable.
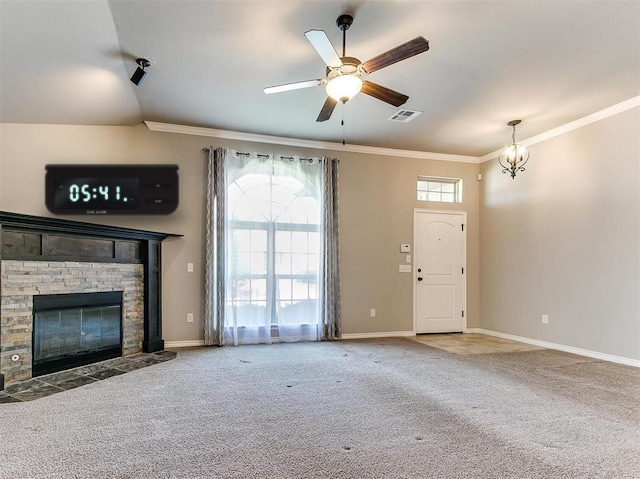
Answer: h=5 m=41
